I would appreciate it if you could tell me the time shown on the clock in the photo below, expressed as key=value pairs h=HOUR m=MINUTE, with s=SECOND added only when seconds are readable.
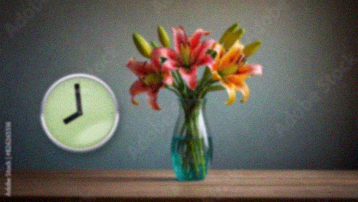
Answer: h=7 m=59
